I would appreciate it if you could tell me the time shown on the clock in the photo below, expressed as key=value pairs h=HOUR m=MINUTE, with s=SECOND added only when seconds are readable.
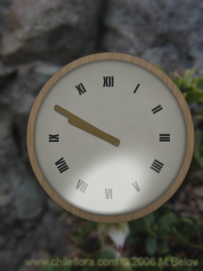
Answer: h=9 m=50
